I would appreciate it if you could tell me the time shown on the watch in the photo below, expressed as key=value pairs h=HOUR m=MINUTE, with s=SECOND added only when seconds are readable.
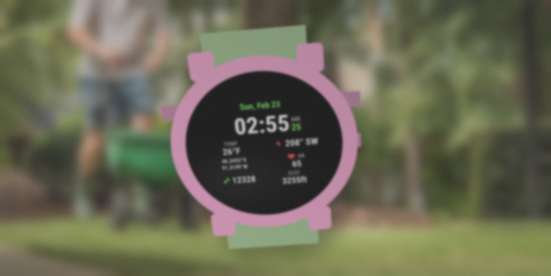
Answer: h=2 m=55
